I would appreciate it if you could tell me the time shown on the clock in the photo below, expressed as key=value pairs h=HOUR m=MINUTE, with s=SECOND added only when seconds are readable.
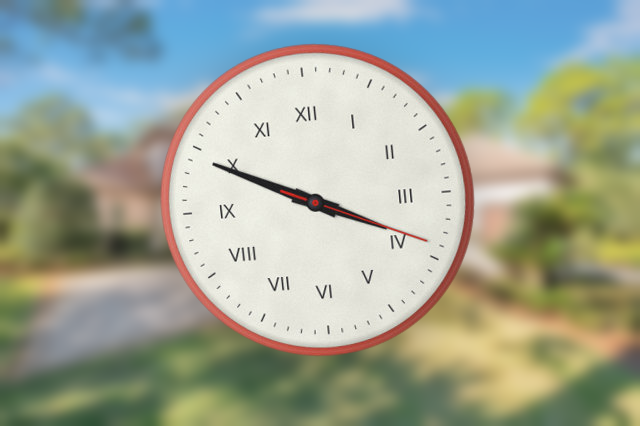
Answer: h=3 m=49 s=19
